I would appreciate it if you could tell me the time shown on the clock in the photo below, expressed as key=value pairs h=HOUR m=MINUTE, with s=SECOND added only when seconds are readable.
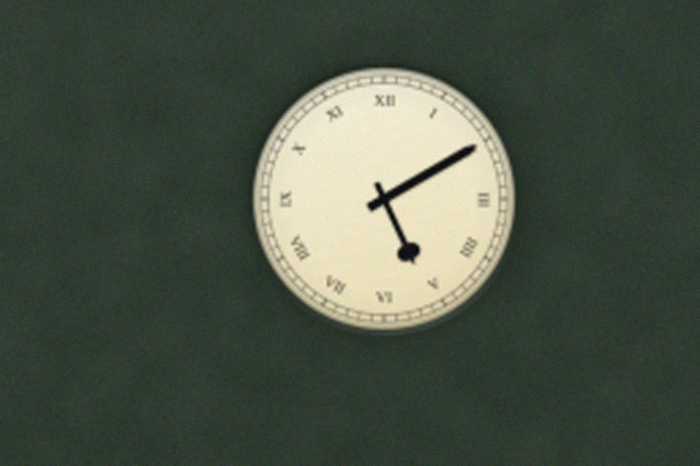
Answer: h=5 m=10
